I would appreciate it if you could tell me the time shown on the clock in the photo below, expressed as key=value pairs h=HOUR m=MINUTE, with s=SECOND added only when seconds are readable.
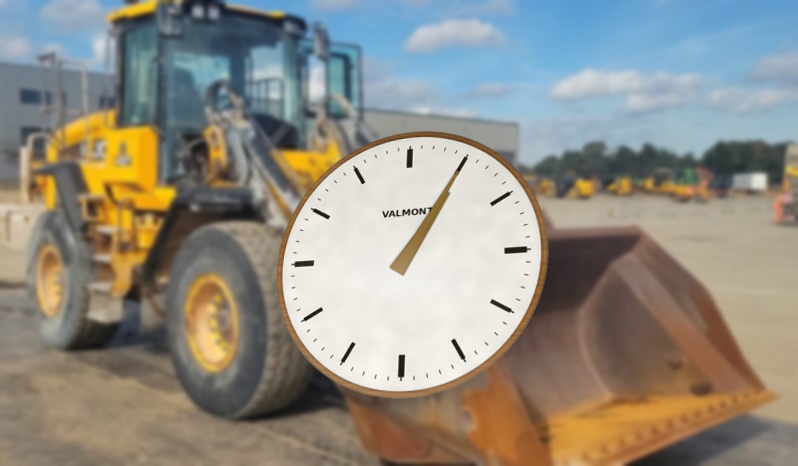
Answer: h=1 m=5
